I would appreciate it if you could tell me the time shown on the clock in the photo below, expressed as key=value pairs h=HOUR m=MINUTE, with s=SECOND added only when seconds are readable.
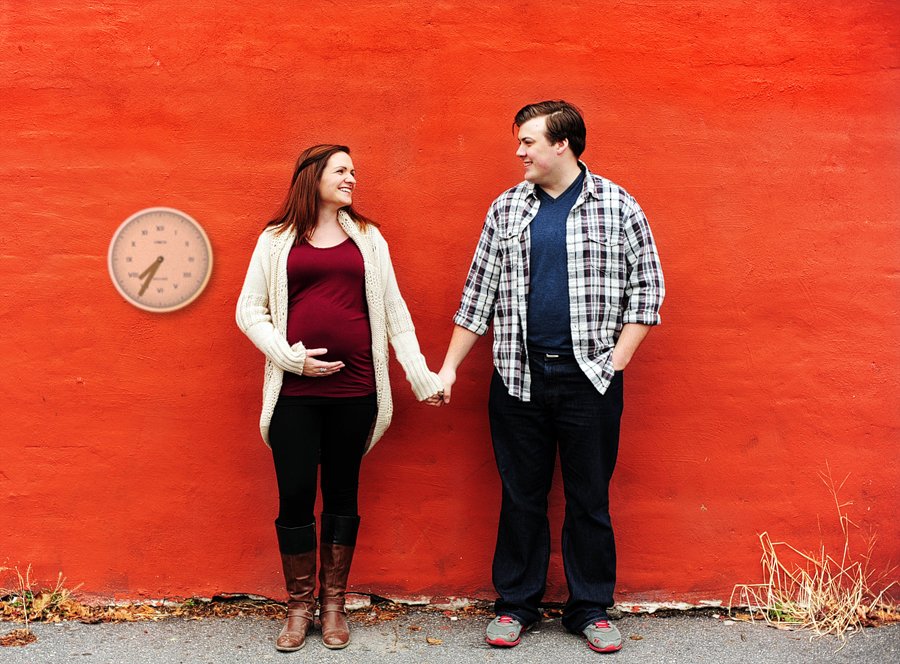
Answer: h=7 m=35
